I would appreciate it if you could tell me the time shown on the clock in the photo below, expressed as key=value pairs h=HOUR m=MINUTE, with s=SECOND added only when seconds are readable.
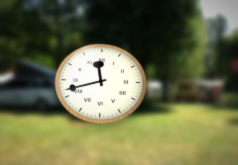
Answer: h=11 m=42
